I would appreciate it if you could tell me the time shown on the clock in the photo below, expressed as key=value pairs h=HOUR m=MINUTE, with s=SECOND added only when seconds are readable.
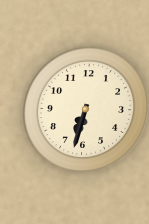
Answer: h=6 m=32
